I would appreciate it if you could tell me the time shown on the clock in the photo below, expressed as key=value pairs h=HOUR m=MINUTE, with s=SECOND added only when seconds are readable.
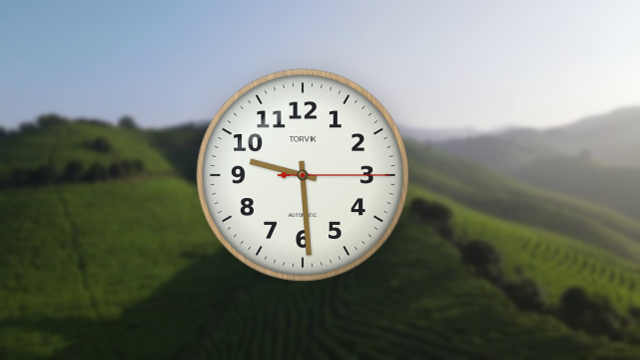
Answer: h=9 m=29 s=15
